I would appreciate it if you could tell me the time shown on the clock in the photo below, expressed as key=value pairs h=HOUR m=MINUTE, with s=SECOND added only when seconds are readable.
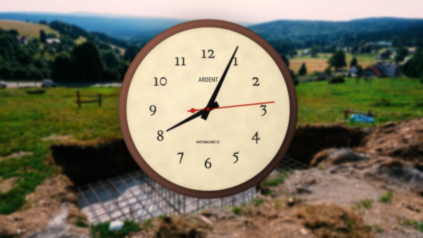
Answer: h=8 m=4 s=14
